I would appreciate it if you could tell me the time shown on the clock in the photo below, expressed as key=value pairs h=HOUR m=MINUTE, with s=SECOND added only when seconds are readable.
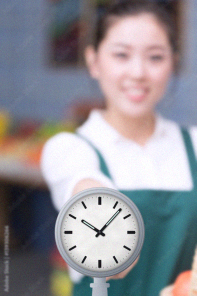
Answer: h=10 m=7
